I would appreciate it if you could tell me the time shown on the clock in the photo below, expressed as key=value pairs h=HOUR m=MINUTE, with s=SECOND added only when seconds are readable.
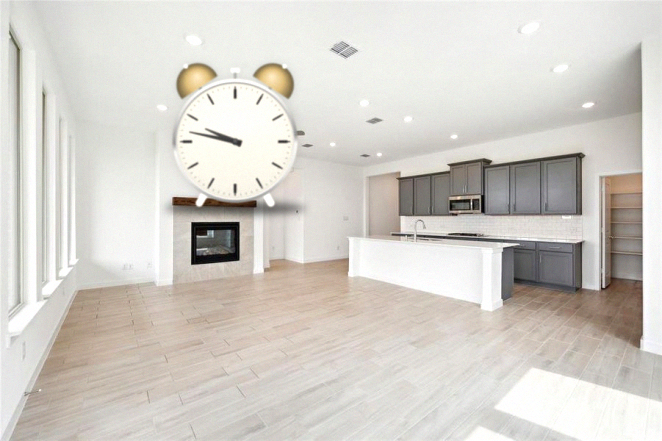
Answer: h=9 m=47
